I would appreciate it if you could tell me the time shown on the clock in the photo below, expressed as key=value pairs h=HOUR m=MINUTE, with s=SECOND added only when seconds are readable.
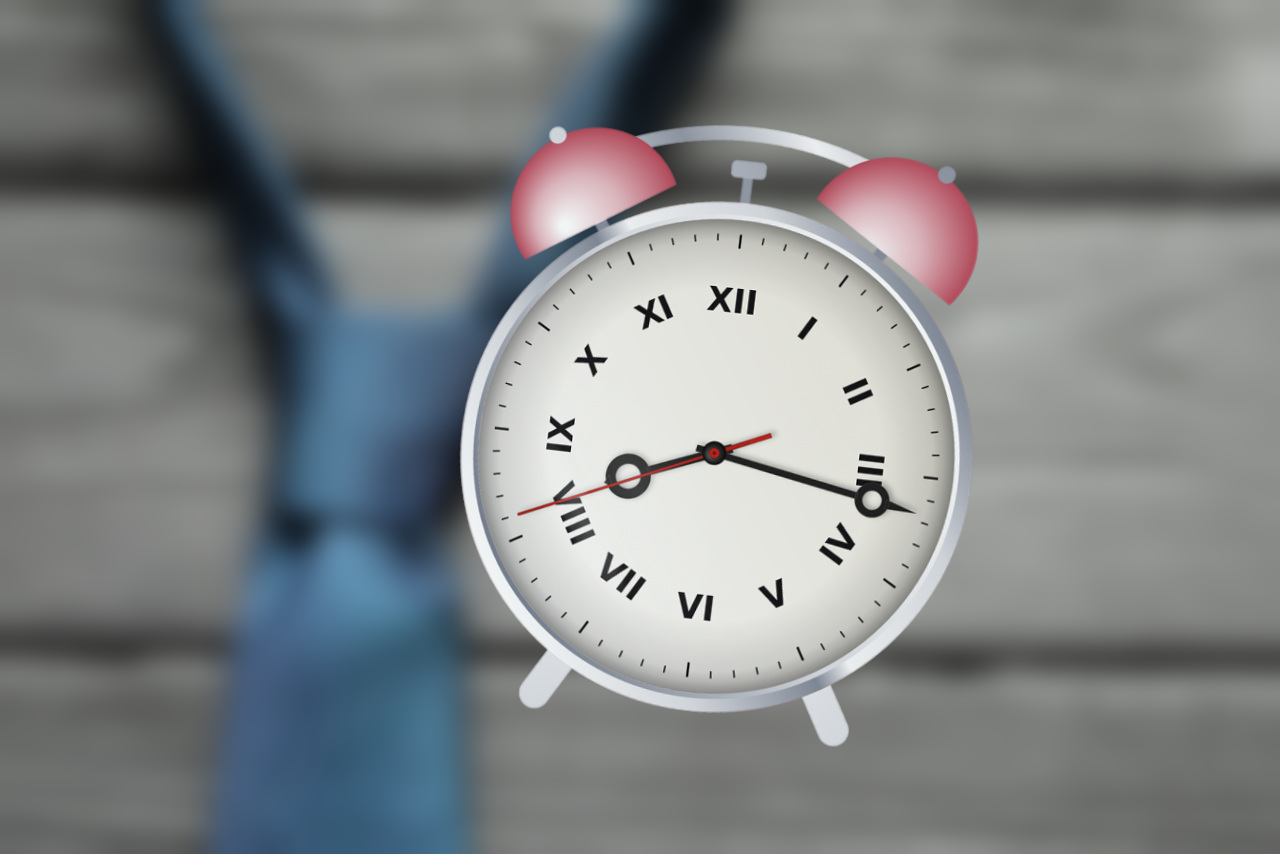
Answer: h=8 m=16 s=41
